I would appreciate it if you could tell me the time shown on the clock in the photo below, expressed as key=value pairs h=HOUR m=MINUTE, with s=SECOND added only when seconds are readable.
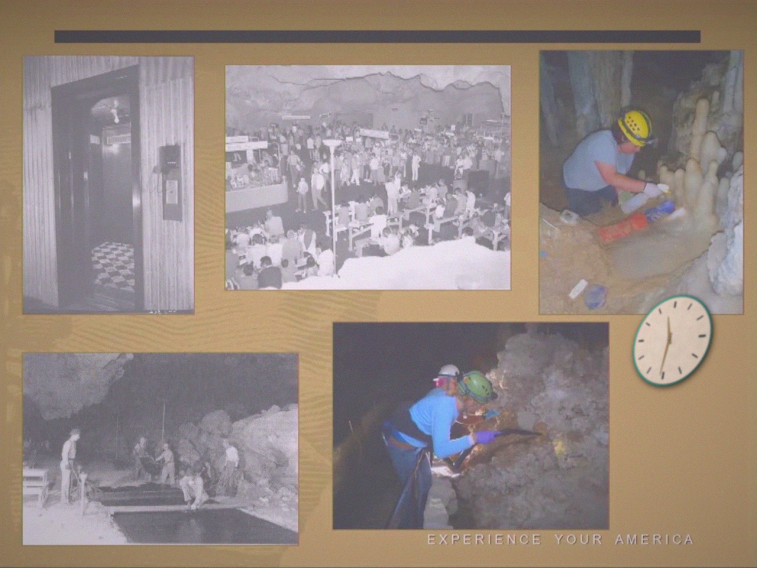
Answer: h=11 m=31
